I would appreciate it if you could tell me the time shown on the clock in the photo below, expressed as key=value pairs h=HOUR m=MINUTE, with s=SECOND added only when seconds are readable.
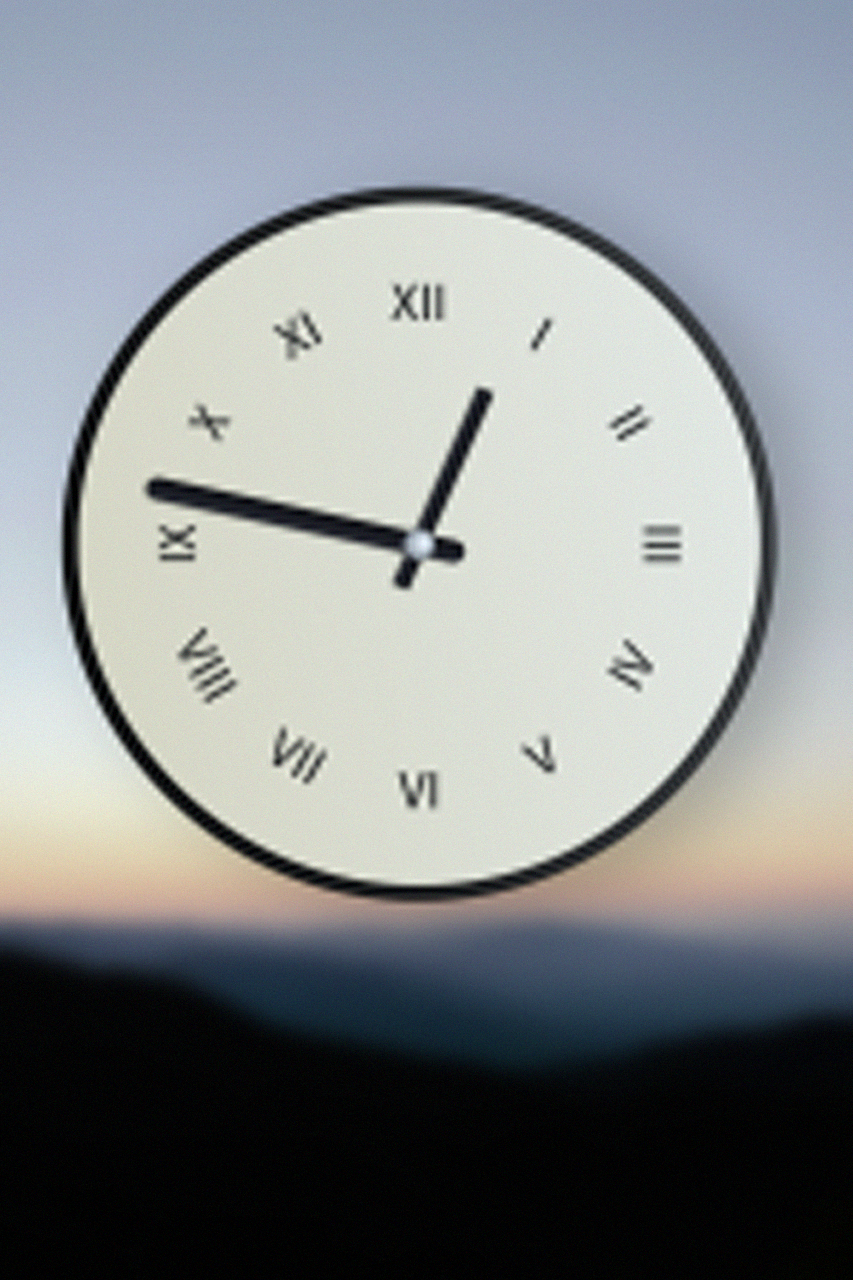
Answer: h=12 m=47
